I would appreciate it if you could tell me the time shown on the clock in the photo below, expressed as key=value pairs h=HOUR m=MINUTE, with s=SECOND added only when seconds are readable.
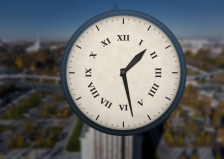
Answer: h=1 m=28
